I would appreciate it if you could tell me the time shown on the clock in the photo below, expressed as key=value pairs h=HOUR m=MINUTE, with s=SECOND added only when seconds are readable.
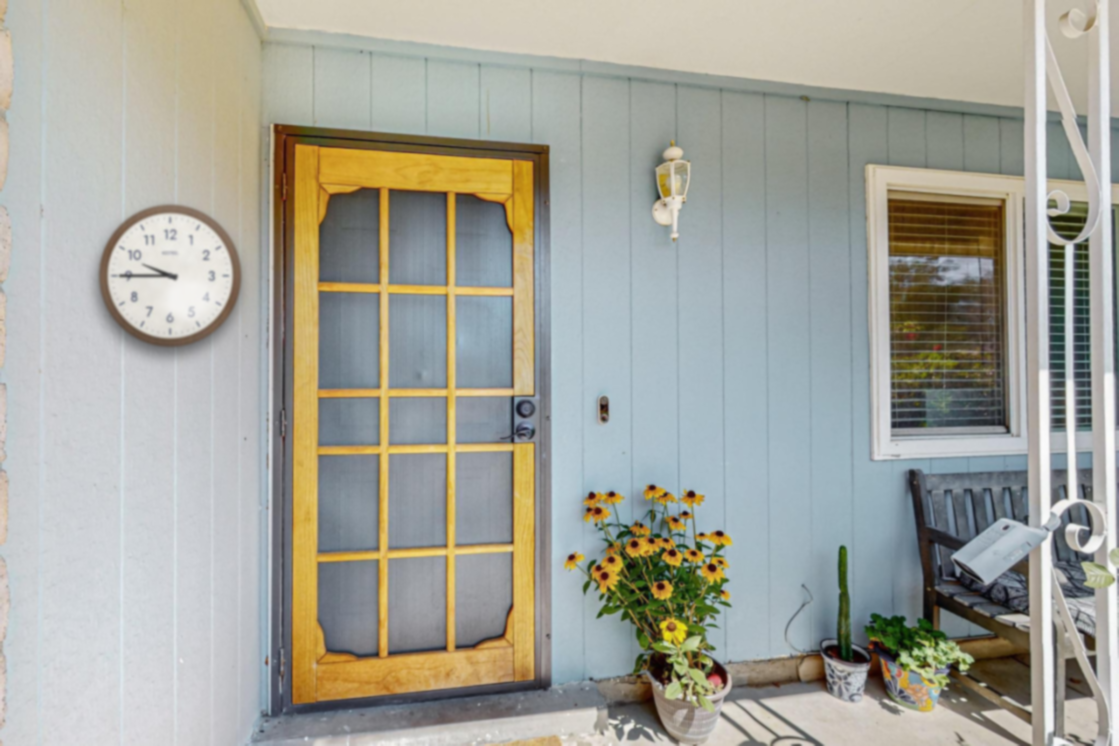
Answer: h=9 m=45
